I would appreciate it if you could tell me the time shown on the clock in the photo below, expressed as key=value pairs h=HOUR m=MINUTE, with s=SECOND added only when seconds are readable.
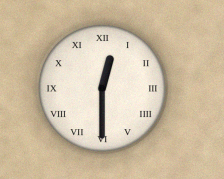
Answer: h=12 m=30
